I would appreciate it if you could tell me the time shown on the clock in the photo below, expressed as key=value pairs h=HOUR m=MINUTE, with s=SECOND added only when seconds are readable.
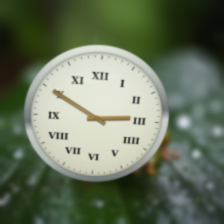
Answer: h=2 m=50
